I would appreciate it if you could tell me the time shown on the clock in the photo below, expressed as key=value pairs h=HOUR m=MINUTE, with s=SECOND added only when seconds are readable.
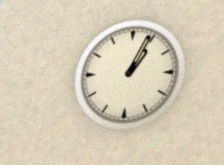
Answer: h=1 m=4
